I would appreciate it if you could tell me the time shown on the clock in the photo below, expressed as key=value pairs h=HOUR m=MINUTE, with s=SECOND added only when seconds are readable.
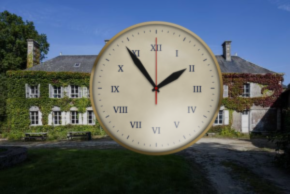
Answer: h=1 m=54 s=0
